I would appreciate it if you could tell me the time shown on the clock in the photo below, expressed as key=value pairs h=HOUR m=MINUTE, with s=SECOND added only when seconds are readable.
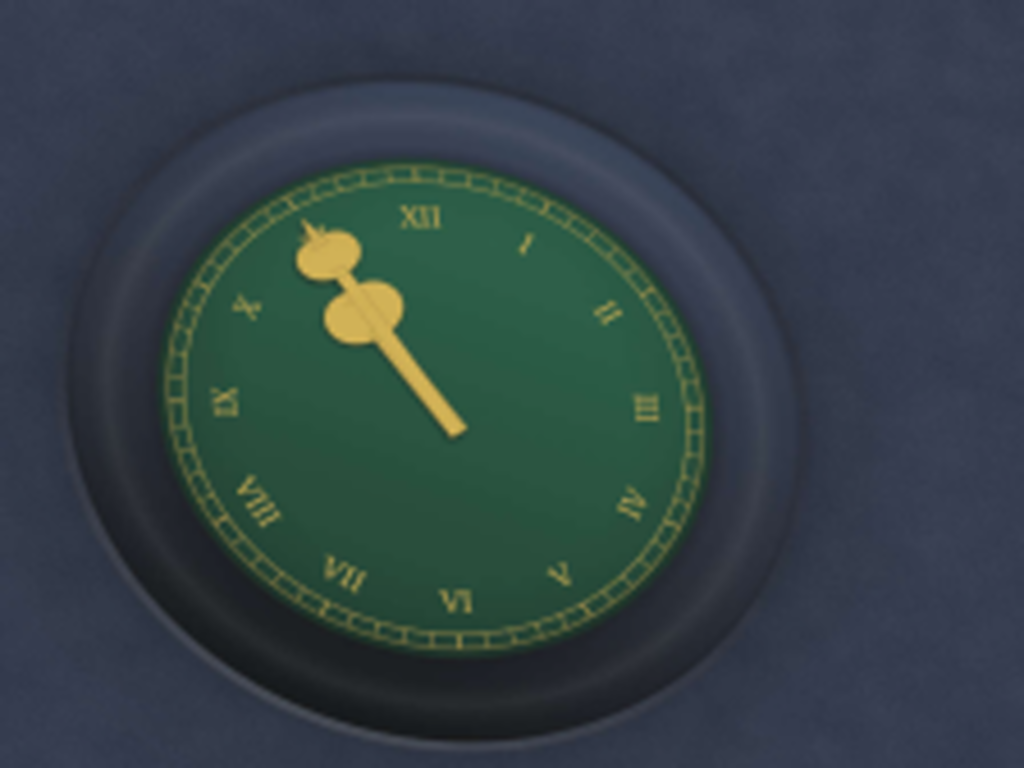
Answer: h=10 m=55
